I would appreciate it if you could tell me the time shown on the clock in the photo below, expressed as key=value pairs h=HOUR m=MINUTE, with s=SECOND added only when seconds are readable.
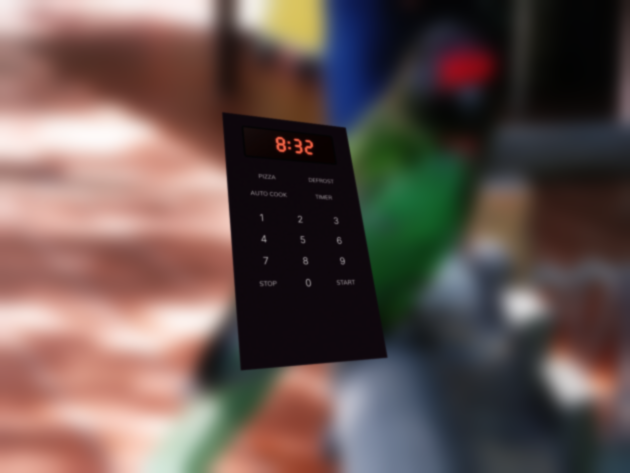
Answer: h=8 m=32
